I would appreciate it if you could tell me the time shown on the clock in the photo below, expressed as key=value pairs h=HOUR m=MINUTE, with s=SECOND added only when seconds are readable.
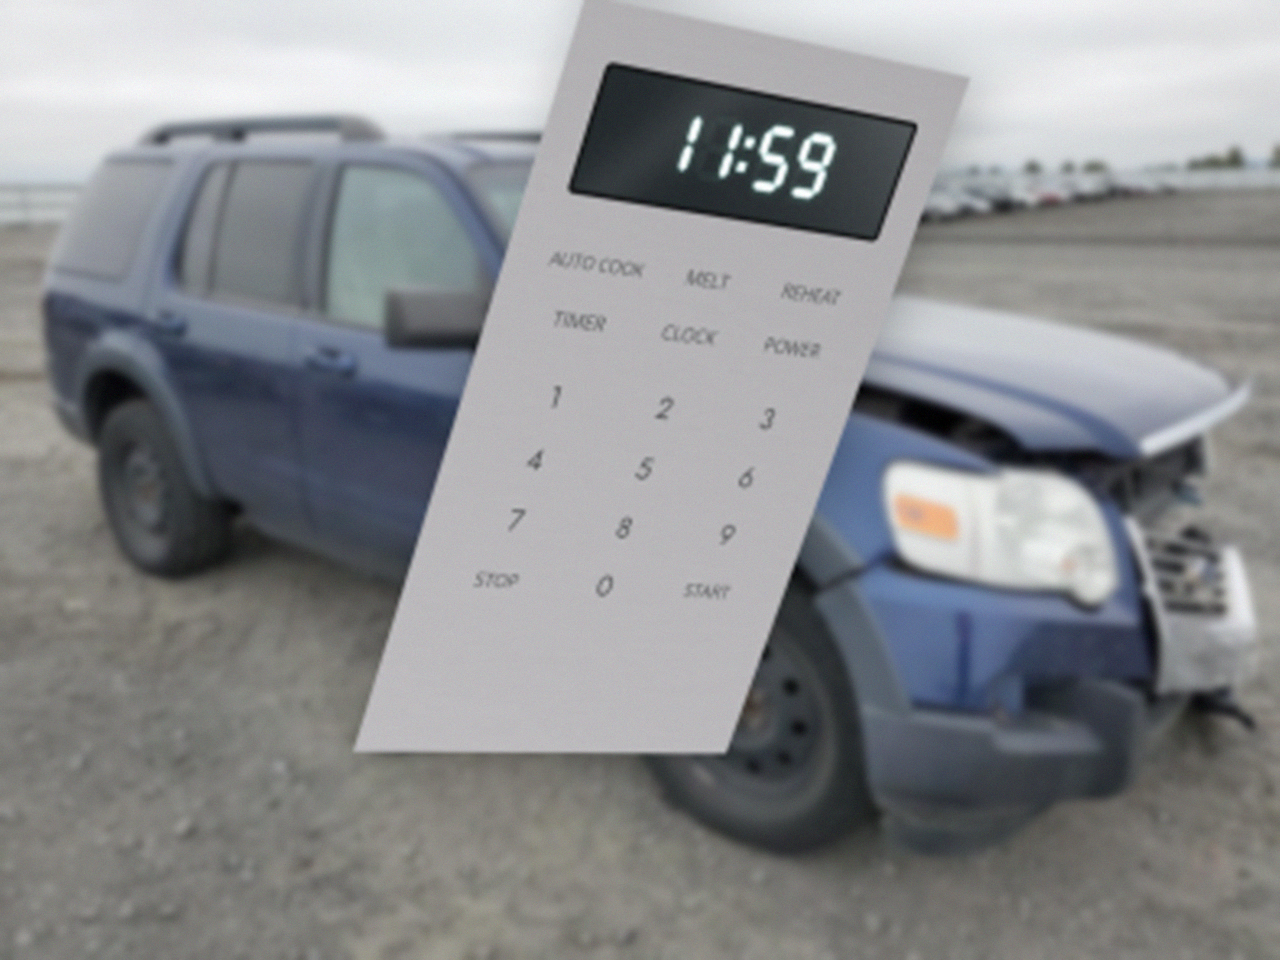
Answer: h=11 m=59
